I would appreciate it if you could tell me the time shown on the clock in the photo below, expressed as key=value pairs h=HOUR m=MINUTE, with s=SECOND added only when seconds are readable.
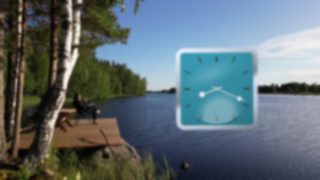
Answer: h=8 m=19
